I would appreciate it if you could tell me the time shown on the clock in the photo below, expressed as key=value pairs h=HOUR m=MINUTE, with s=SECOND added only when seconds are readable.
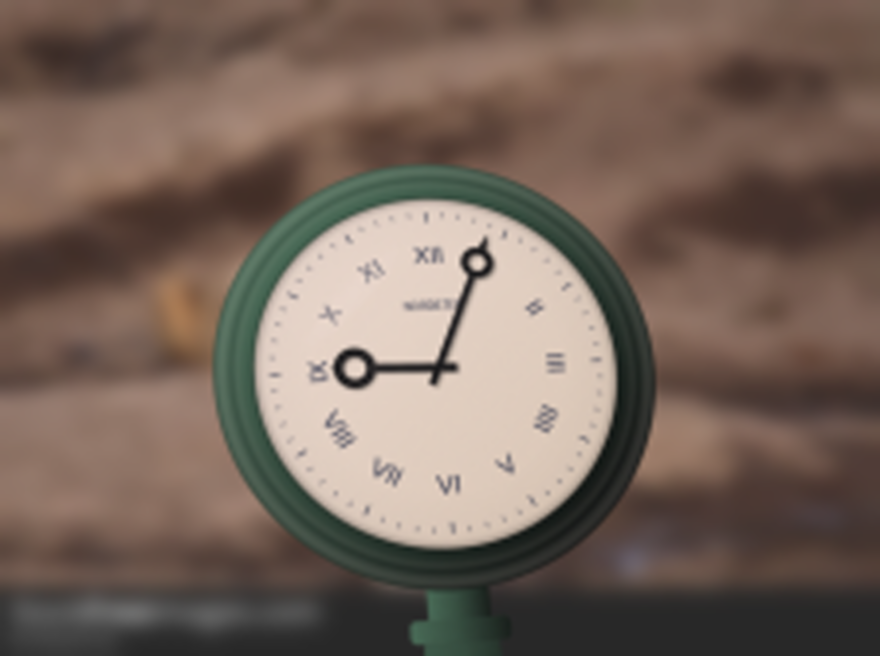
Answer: h=9 m=4
